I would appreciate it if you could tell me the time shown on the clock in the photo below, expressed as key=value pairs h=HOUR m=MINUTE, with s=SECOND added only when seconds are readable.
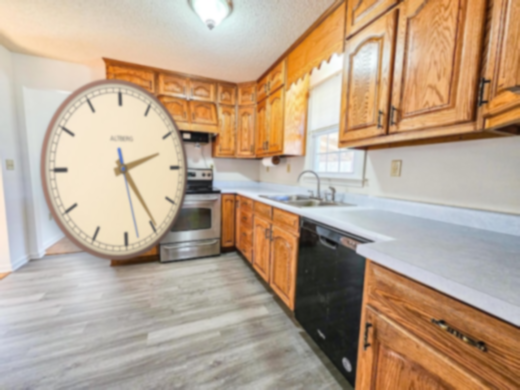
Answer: h=2 m=24 s=28
